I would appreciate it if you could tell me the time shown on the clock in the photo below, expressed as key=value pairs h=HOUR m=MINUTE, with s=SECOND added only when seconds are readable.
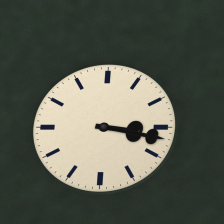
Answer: h=3 m=17
